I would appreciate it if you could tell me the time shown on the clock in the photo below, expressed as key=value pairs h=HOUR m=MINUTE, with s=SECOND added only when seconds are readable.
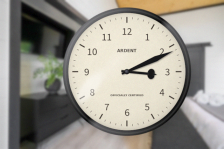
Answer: h=3 m=11
